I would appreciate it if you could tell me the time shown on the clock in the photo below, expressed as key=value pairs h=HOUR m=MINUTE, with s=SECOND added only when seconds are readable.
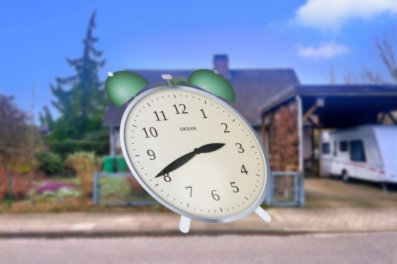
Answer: h=2 m=41
